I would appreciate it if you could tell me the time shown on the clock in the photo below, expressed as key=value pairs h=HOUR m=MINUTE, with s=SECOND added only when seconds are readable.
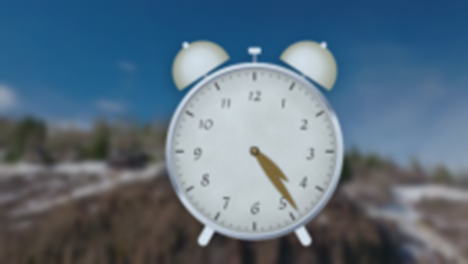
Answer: h=4 m=24
